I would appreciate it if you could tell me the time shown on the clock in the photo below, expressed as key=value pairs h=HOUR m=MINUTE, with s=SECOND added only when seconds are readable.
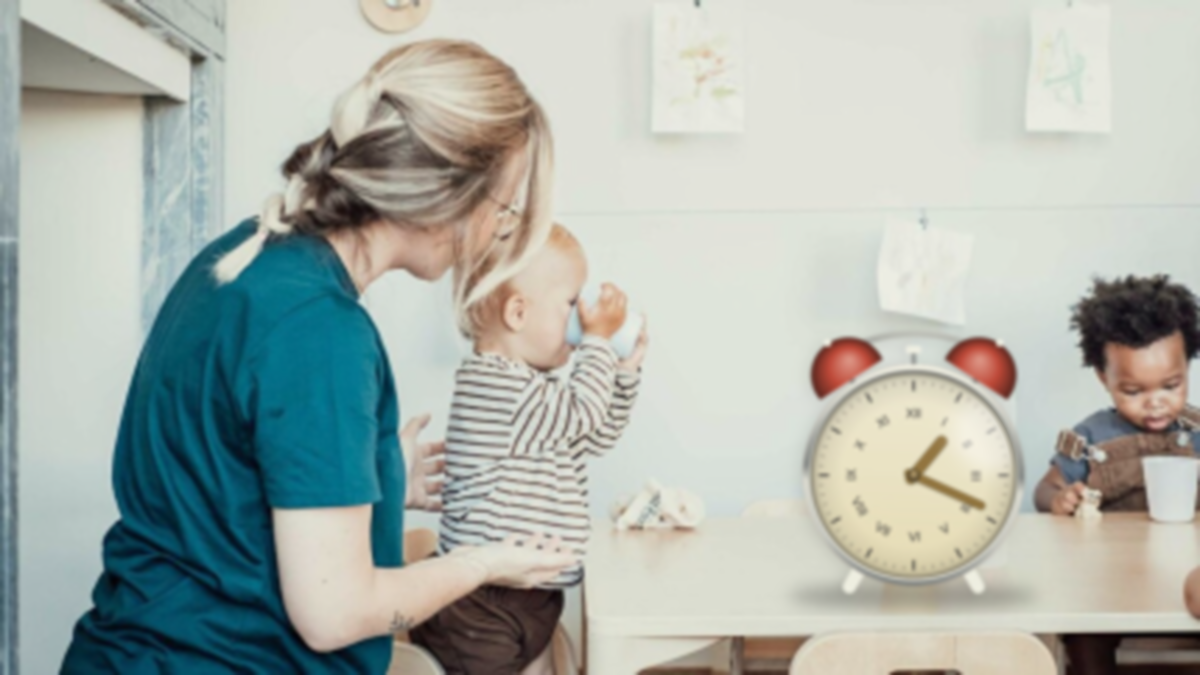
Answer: h=1 m=19
